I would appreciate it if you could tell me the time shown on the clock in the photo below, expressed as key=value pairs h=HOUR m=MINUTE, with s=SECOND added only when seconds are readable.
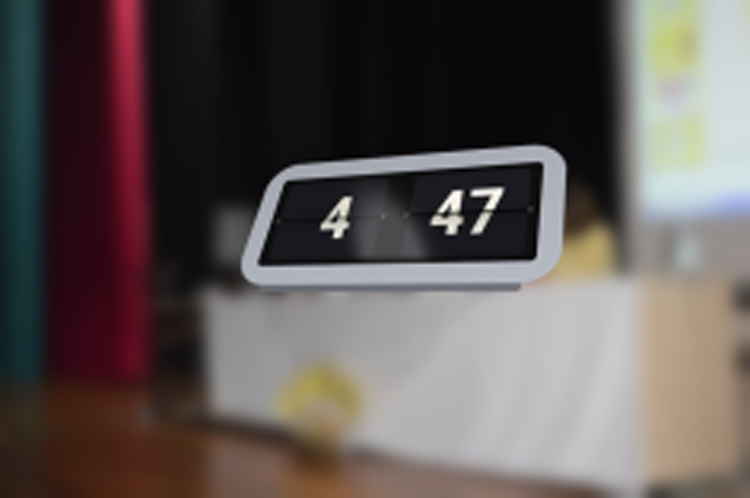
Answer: h=4 m=47
